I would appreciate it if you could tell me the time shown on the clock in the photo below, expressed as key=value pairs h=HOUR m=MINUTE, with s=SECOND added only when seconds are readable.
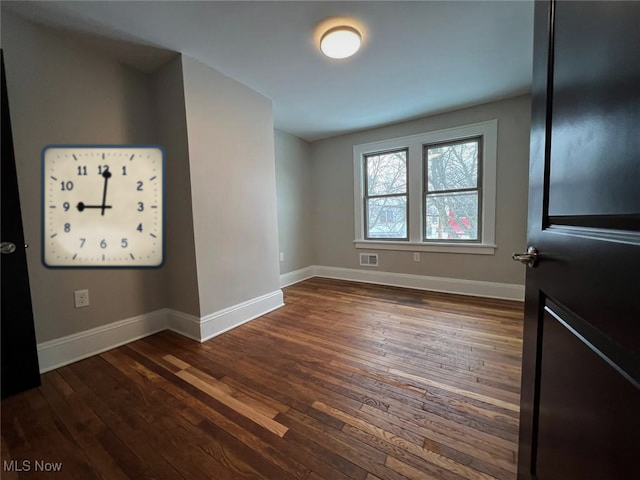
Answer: h=9 m=1
